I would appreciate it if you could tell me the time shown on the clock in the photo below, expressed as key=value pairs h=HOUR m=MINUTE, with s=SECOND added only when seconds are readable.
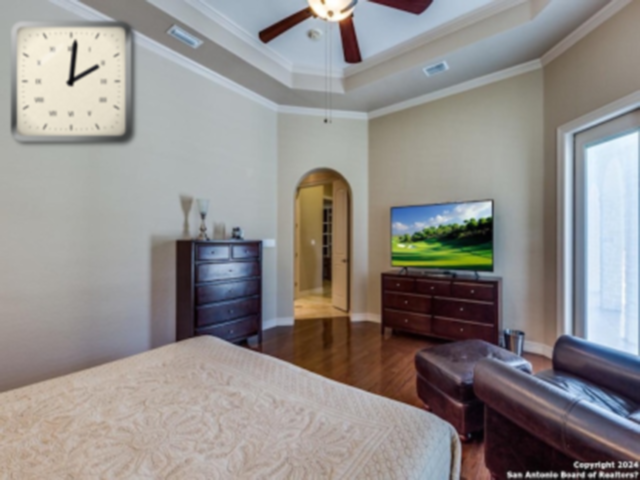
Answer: h=2 m=1
